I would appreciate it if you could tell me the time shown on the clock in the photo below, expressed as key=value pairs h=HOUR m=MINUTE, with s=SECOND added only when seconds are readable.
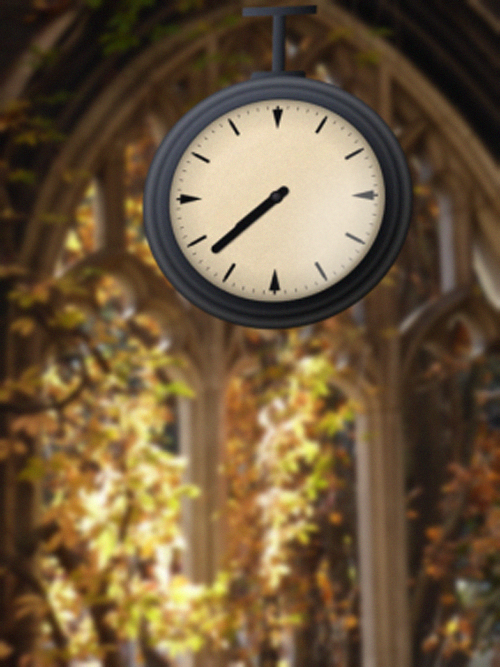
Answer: h=7 m=38
